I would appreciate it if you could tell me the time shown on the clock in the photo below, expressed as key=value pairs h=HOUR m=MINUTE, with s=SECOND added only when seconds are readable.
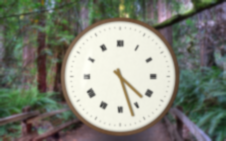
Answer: h=4 m=27
